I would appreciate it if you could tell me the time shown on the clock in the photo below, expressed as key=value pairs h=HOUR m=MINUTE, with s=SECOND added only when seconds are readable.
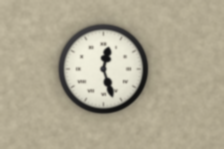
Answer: h=12 m=27
